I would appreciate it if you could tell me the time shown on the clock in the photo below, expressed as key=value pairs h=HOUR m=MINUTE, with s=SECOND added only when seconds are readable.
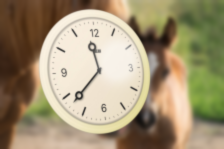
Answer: h=11 m=38
